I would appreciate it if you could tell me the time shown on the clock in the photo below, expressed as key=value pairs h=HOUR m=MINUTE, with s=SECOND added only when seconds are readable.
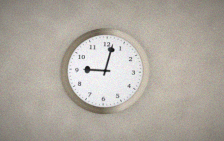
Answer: h=9 m=2
